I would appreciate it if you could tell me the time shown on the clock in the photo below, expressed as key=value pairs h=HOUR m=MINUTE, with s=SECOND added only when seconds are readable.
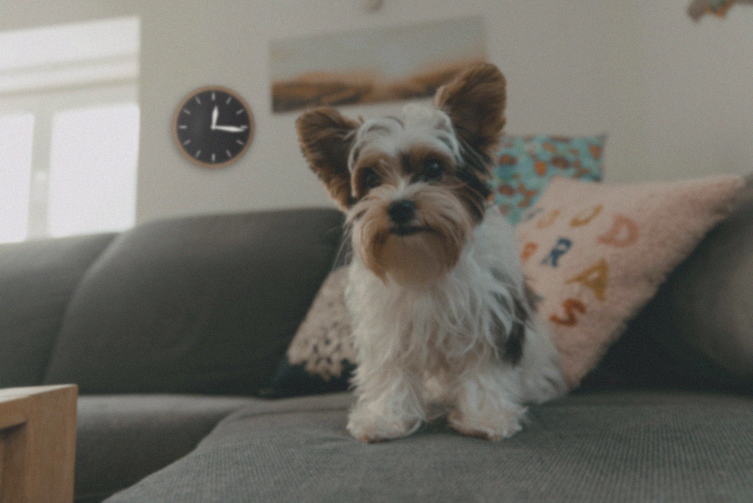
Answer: h=12 m=16
